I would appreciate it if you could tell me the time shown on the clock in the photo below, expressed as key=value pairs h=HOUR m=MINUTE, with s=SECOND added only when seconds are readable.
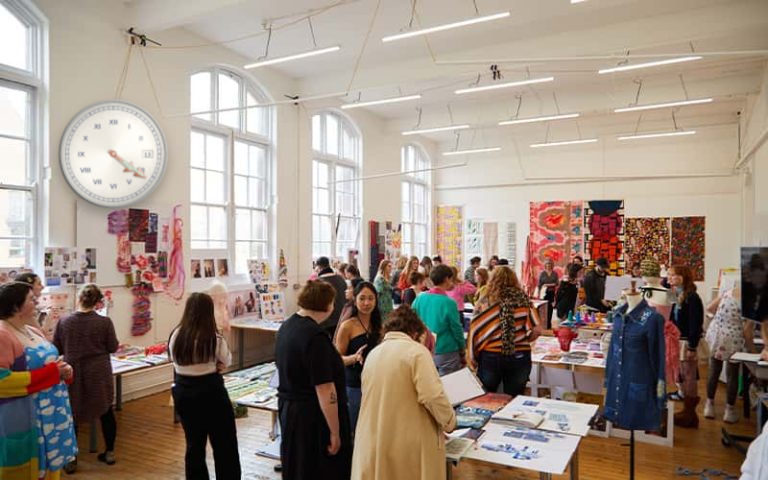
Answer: h=4 m=21
